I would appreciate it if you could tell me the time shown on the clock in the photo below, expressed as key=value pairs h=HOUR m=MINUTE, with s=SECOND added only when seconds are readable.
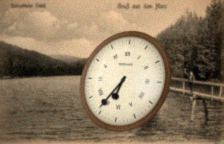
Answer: h=6 m=36
